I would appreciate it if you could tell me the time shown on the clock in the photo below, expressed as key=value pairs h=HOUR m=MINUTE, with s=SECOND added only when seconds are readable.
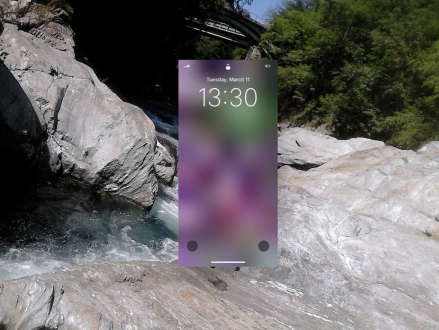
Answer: h=13 m=30
